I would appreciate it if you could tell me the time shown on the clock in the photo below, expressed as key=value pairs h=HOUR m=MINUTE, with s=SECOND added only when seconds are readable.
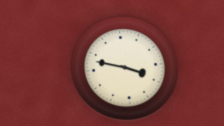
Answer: h=3 m=48
